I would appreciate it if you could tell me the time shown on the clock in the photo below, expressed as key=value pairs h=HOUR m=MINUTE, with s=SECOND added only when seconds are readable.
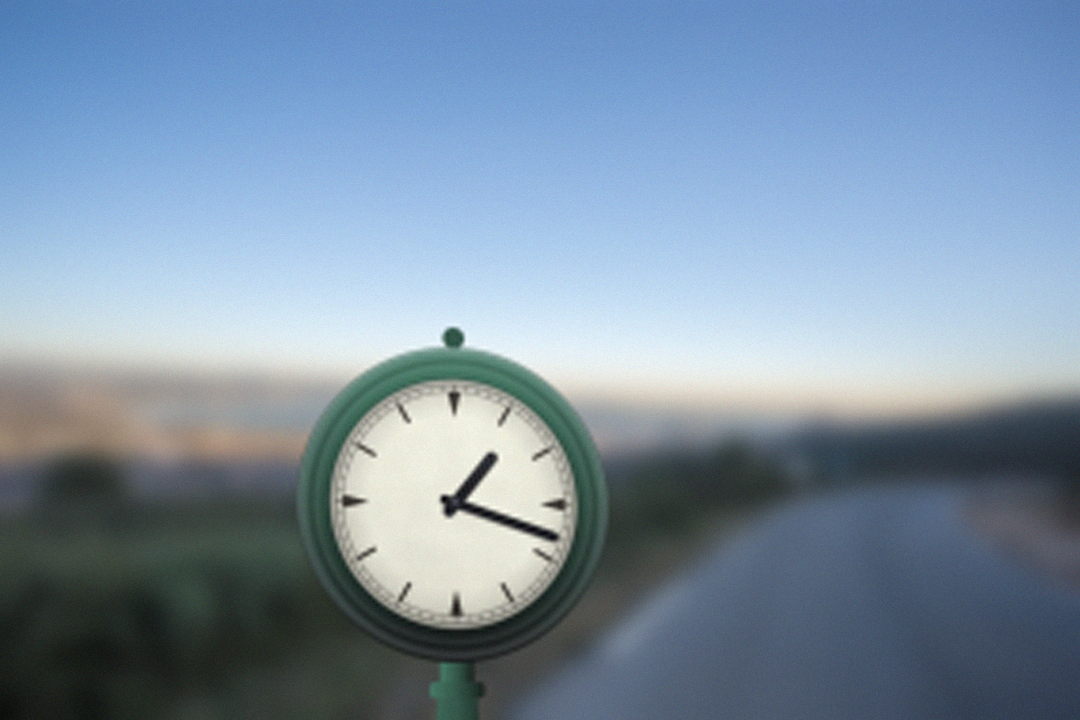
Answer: h=1 m=18
